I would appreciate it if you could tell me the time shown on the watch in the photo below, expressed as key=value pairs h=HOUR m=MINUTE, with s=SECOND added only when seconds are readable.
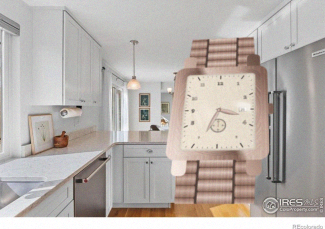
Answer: h=3 m=34
